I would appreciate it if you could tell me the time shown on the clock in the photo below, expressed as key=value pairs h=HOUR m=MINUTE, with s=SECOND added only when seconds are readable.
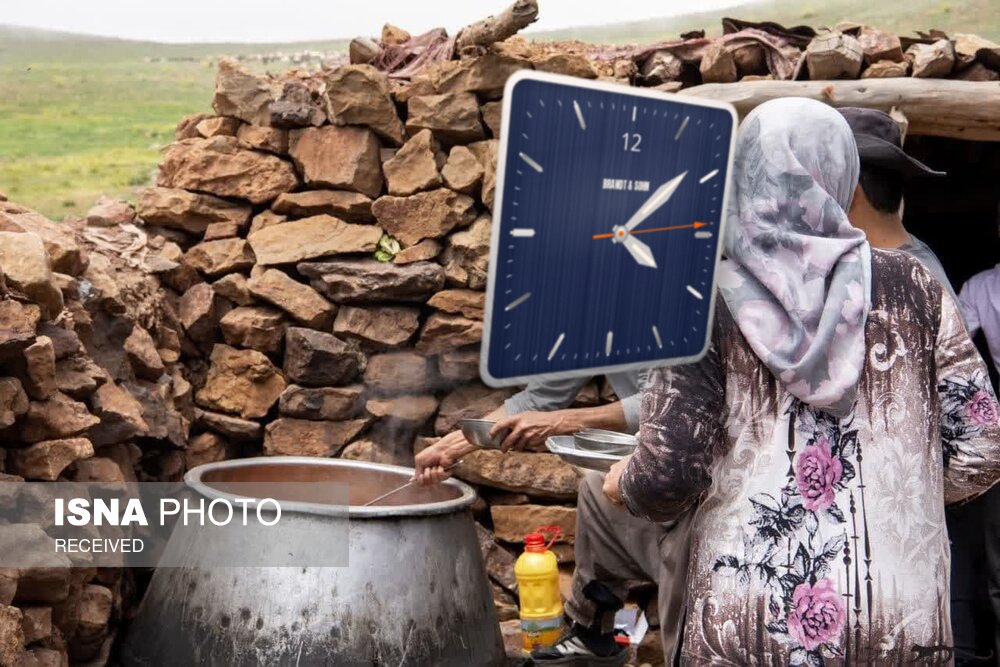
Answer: h=4 m=8 s=14
